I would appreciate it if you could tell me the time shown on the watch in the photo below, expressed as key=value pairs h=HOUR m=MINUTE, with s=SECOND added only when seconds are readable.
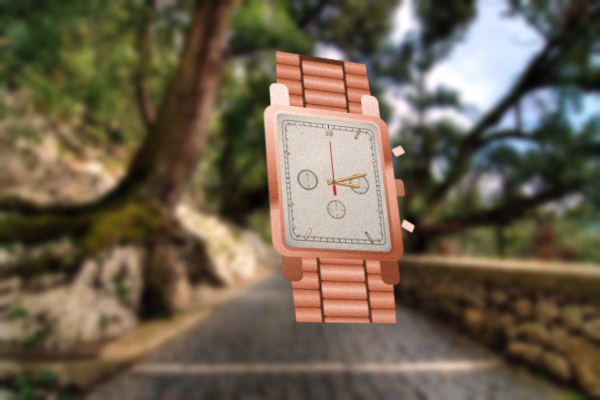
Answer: h=3 m=12
